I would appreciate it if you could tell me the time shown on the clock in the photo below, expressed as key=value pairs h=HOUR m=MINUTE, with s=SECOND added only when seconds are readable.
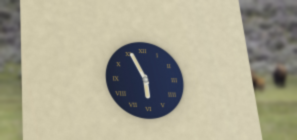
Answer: h=5 m=56
